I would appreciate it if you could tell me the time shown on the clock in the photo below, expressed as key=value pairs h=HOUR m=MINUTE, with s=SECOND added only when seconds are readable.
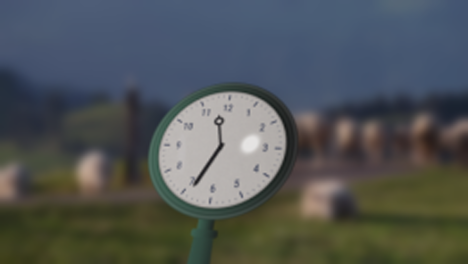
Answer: h=11 m=34
